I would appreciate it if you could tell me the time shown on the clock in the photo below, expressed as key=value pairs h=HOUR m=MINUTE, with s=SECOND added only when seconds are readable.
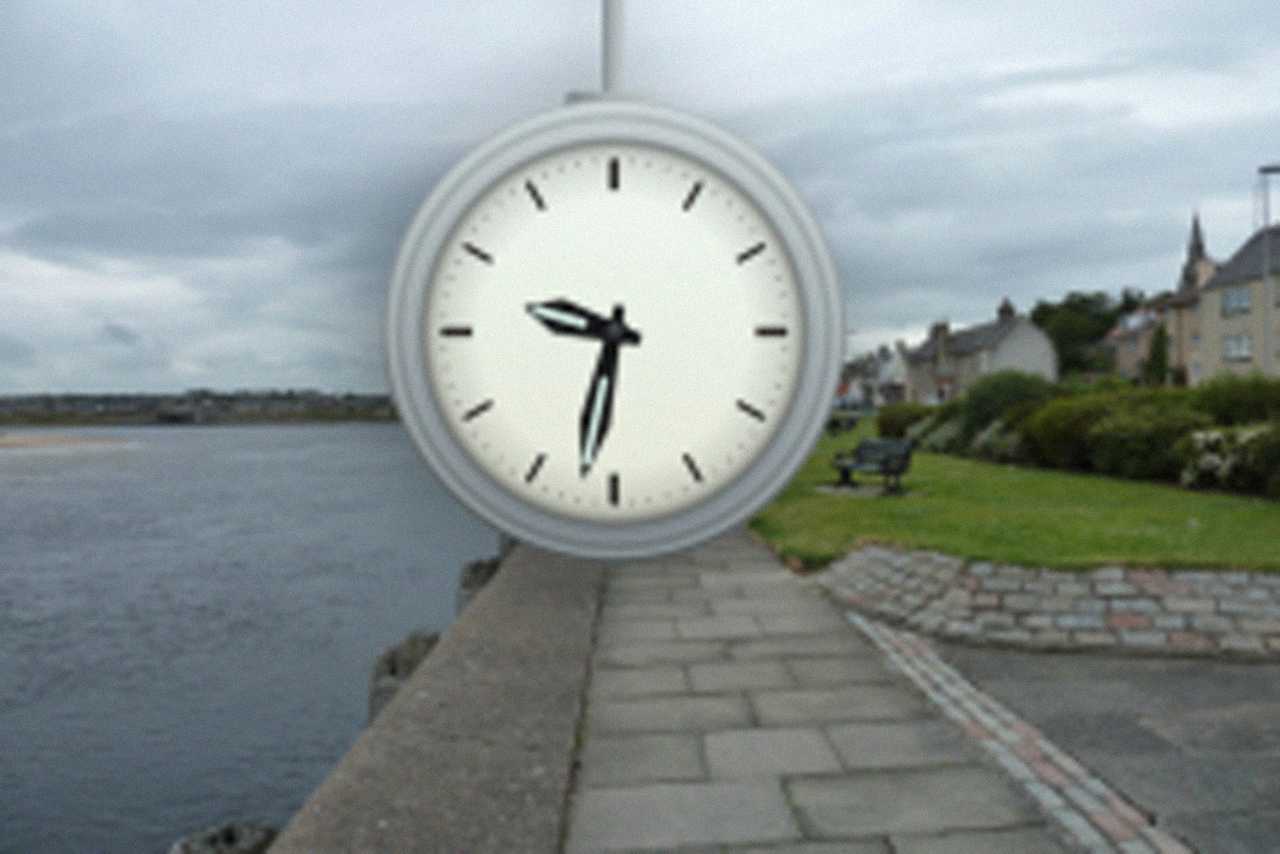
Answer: h=9 m=32
